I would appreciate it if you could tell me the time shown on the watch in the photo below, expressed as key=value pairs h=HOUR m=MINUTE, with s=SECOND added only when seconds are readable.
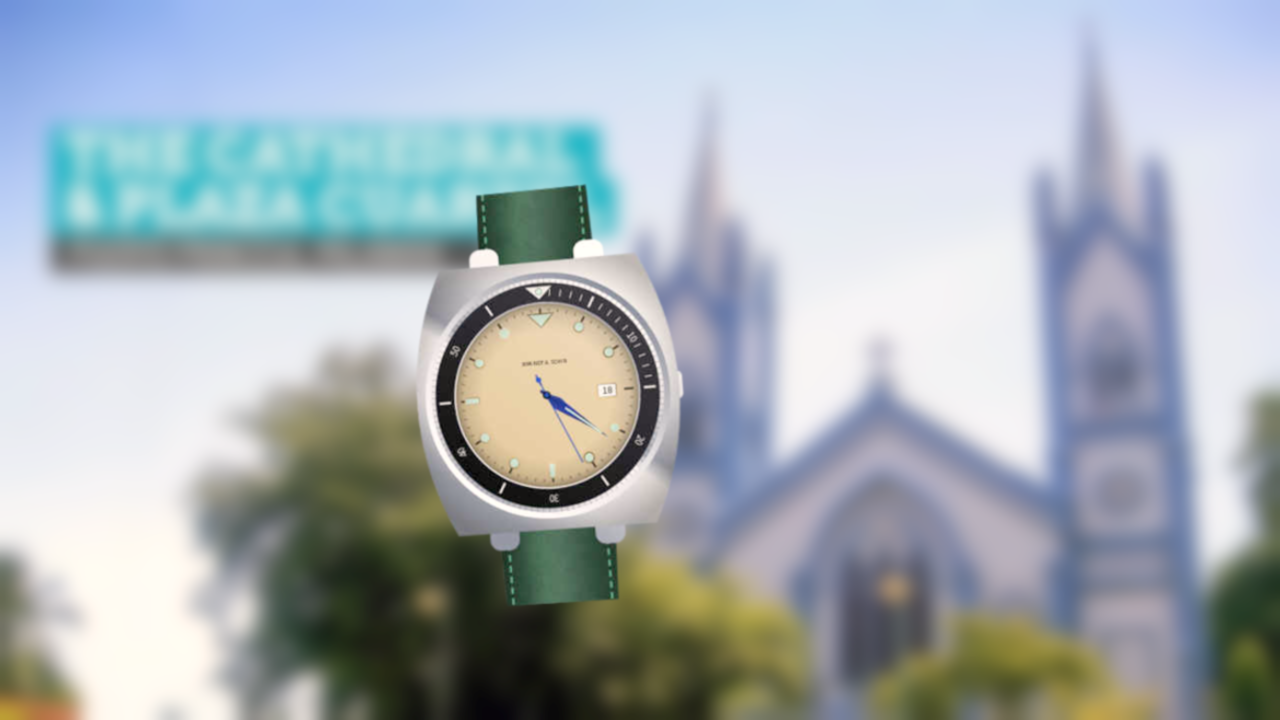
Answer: h=4 m=21 s=26
